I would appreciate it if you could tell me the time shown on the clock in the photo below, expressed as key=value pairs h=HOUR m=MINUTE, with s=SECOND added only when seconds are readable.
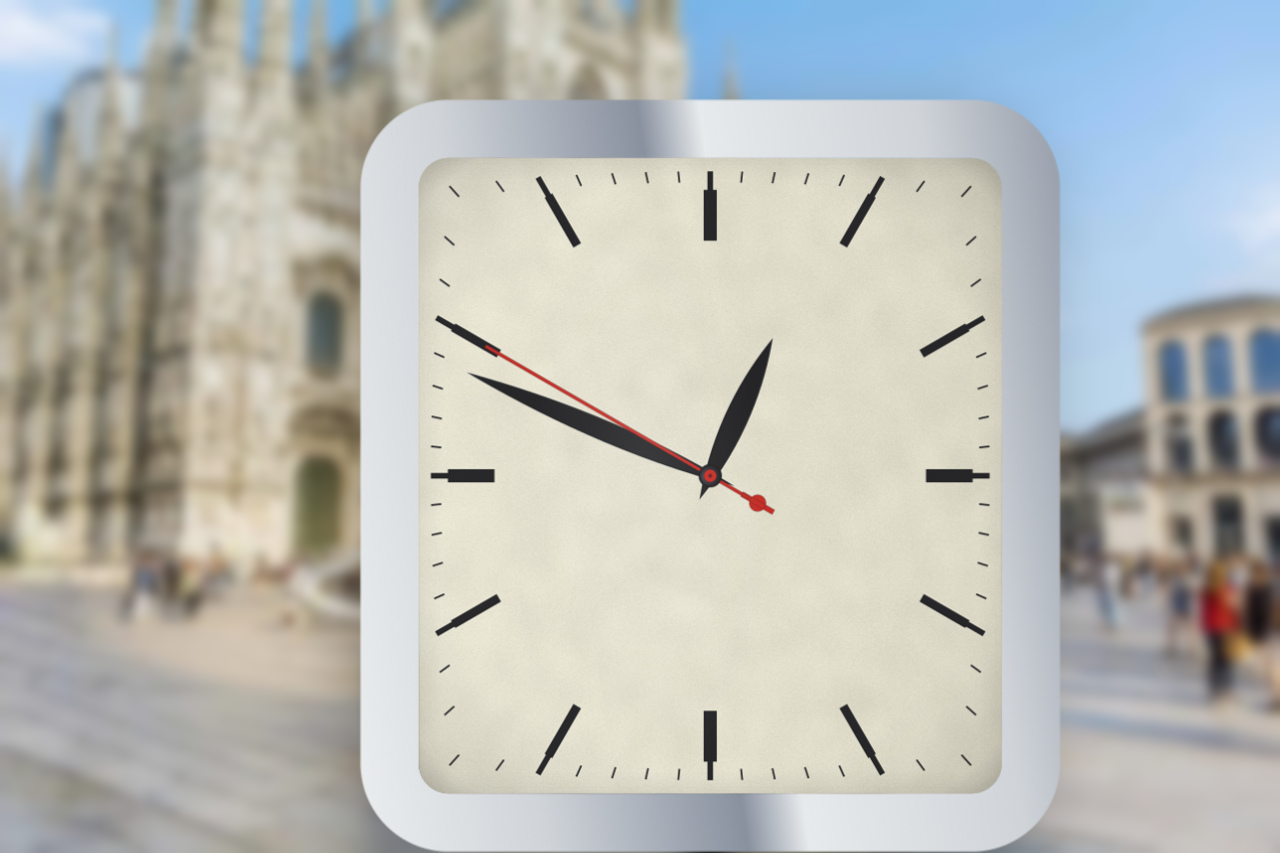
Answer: h=12 m=48 s=50
